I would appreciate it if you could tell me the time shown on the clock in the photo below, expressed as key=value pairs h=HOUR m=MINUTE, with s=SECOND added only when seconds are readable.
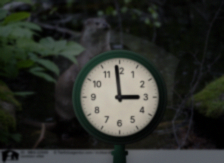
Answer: h=2 m=59
